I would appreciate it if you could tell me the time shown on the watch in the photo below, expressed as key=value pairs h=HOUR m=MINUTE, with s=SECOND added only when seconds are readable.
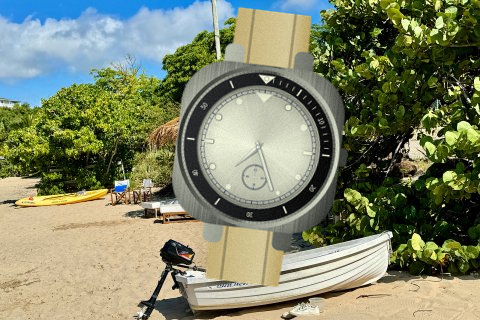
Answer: h=7 m=26
